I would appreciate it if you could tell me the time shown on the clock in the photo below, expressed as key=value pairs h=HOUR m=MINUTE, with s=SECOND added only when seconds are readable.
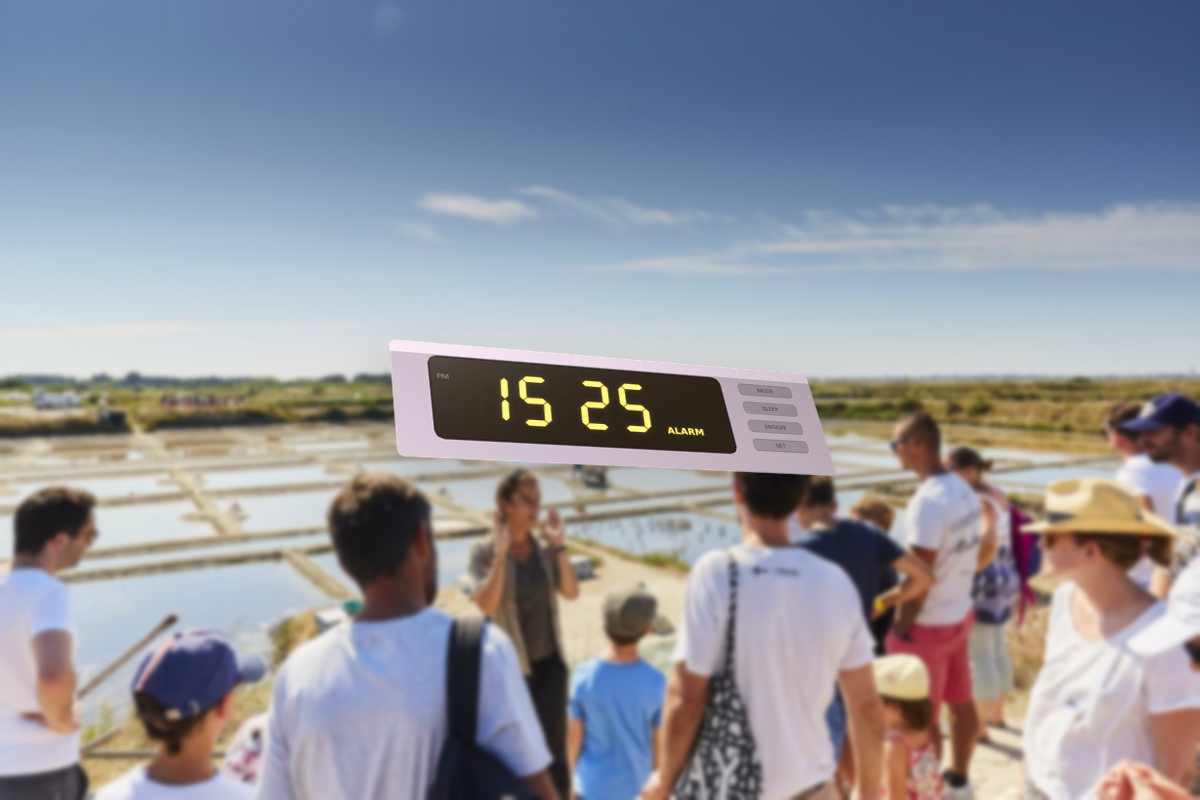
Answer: h=15 m=25
